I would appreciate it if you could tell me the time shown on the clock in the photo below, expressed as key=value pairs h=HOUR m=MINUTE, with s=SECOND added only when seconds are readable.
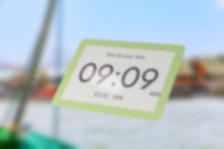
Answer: h=9 m=9
